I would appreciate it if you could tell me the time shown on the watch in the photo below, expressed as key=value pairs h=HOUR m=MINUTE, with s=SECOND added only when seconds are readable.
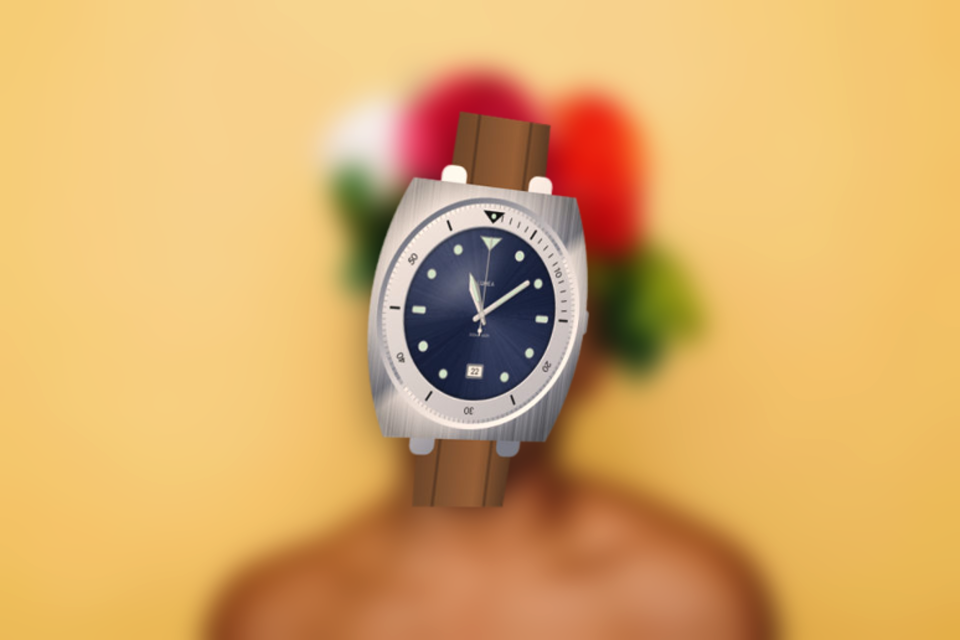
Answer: h=11 m=9 s=0
